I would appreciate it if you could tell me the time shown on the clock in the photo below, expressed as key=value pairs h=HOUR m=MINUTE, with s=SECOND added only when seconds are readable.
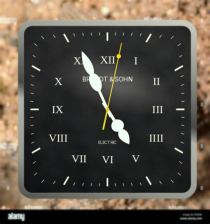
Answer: h=4 m=56 s=2
